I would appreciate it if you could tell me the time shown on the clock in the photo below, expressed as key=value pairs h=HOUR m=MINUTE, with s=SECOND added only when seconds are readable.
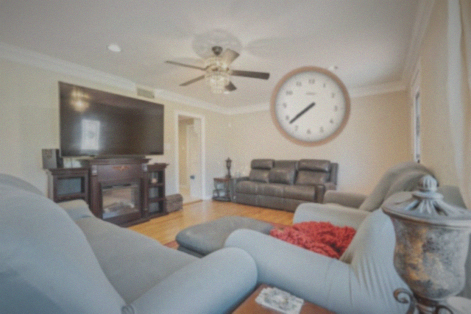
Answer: h=7 m=38
